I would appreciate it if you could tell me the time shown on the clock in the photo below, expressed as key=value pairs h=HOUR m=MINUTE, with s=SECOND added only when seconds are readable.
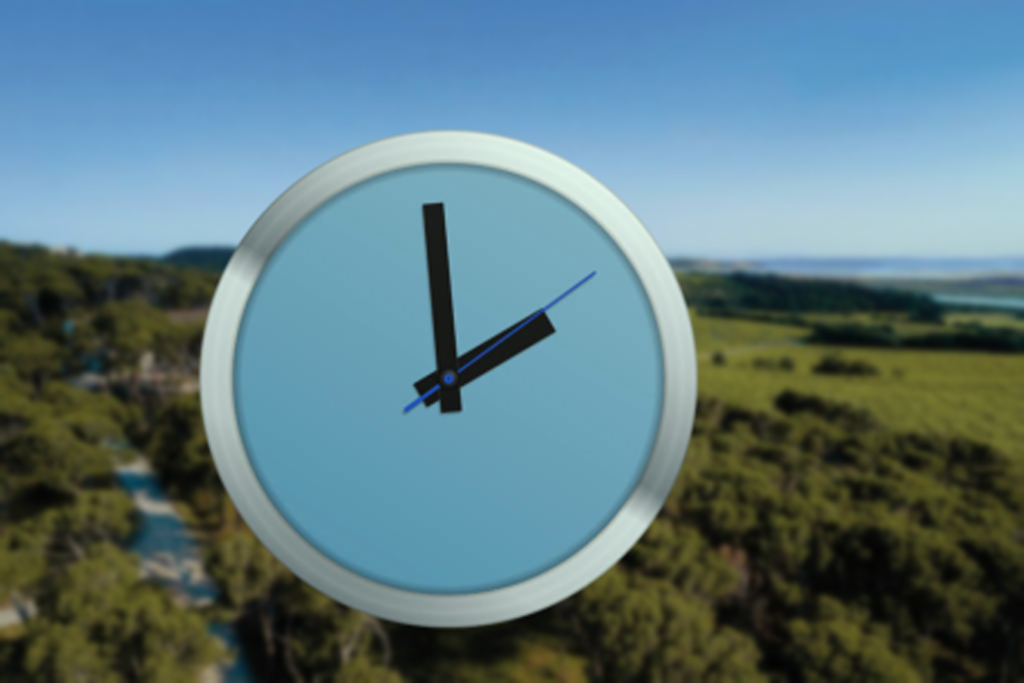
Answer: h=1 m=59 s=9
